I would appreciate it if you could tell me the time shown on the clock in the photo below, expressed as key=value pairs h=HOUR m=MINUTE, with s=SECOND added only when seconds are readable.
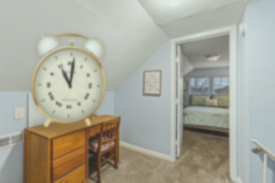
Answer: h=11 m=1
